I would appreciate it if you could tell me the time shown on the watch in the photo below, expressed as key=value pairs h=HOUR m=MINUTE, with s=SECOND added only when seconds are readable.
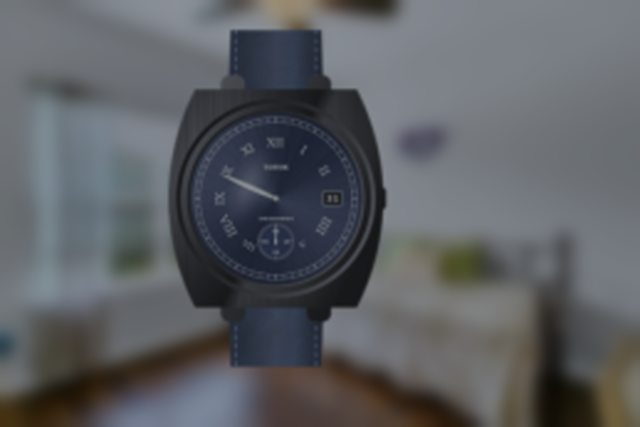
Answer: h=9 m=49
